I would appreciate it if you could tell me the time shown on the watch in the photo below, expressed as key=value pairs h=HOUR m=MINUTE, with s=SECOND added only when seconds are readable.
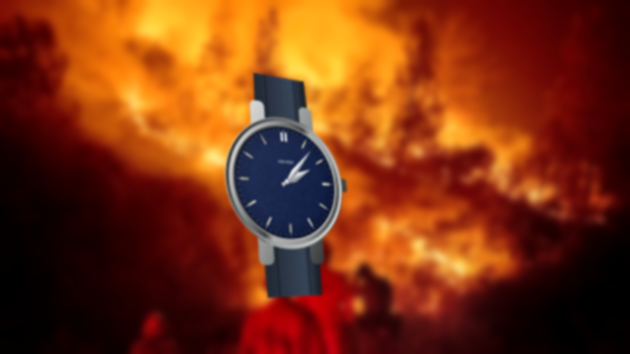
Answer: h=2 m=7
